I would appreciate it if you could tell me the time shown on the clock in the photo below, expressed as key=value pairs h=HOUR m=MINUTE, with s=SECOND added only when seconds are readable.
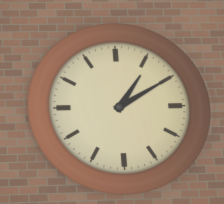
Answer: h=1 m=10
